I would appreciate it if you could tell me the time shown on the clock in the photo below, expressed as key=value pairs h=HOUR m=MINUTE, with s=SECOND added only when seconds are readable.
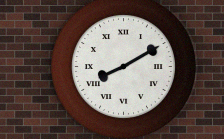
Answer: h=8 m=10
